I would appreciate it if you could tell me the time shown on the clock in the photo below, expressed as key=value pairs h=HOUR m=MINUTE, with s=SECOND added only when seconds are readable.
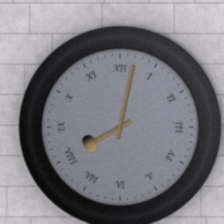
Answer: h=8 m=2
